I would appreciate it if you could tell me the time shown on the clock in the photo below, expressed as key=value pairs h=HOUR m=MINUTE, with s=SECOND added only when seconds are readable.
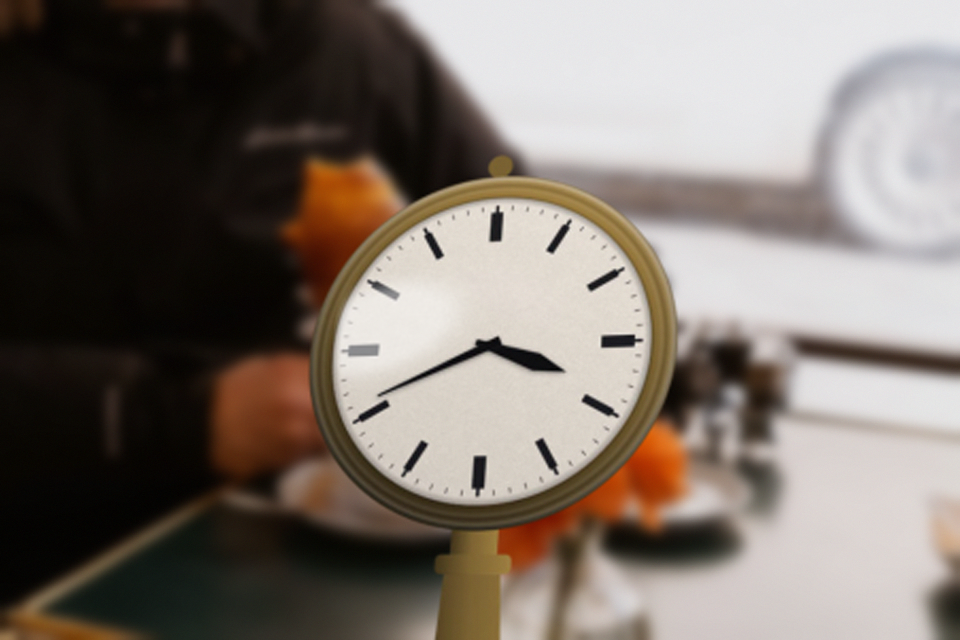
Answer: h=3 m=41
